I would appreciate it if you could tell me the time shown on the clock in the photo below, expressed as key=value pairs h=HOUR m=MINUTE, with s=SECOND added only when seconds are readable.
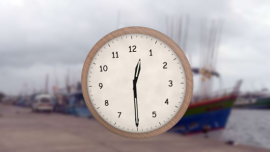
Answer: h=12 m=30
